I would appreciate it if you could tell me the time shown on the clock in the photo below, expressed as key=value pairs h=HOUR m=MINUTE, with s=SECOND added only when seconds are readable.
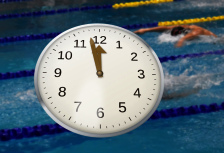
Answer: h=11 m=58
